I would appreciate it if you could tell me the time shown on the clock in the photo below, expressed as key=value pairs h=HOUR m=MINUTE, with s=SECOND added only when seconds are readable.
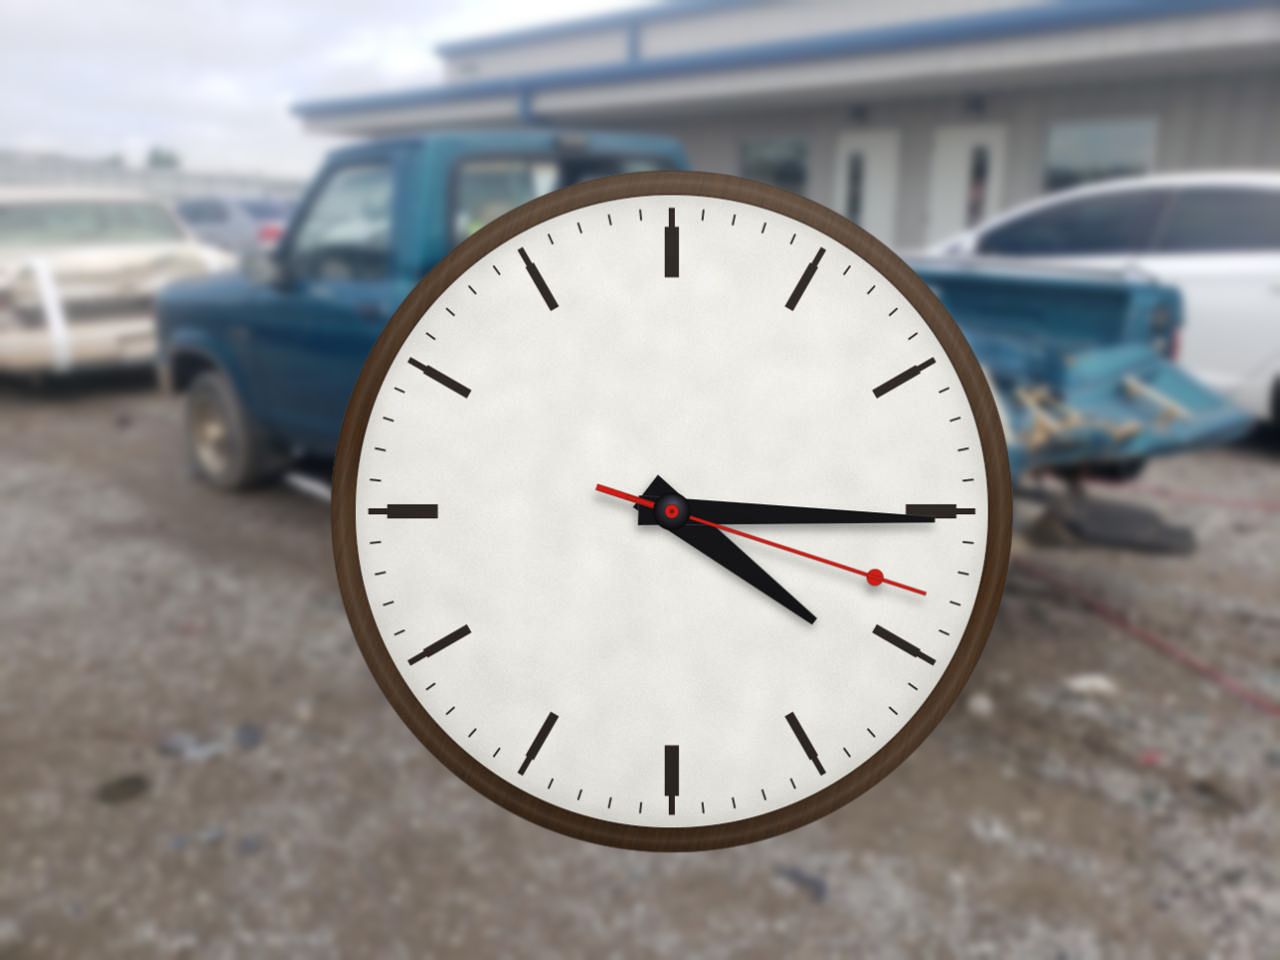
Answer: h=4 m=15 s=18
